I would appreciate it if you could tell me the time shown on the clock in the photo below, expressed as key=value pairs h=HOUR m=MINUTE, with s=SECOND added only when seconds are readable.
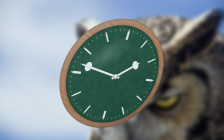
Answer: h=1 m=47
